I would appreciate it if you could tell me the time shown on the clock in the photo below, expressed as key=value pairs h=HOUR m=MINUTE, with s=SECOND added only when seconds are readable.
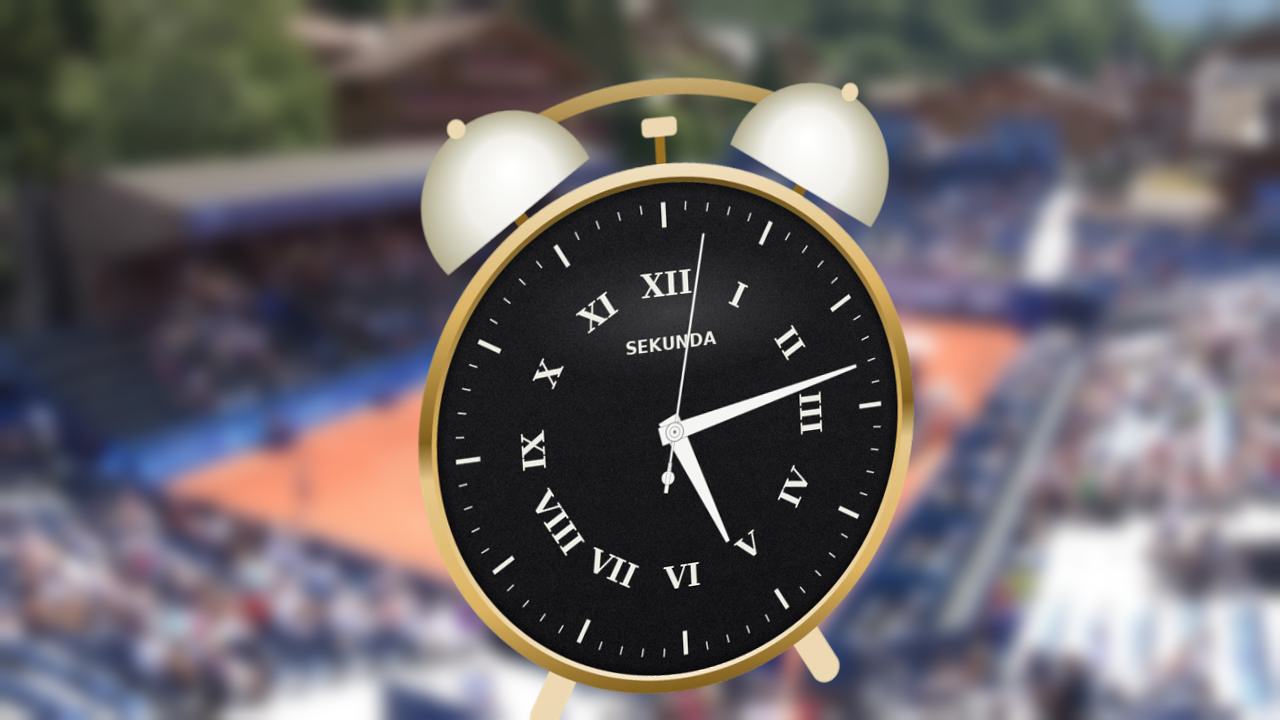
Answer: h=5 m=13 s=2
